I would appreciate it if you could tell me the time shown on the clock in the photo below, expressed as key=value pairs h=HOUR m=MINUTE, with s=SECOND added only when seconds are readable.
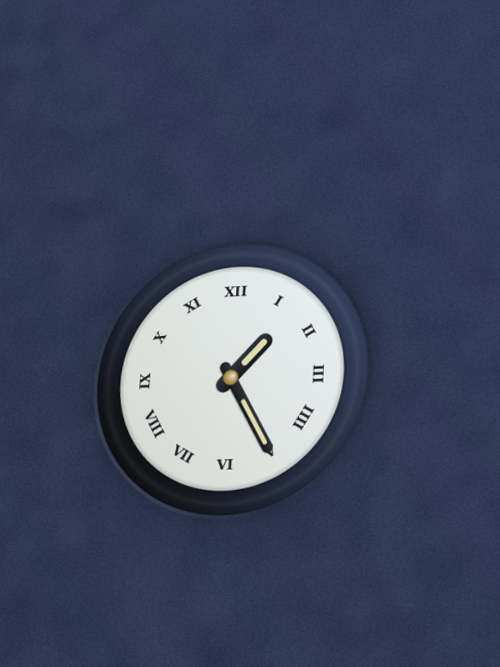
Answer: h=1 m=25
